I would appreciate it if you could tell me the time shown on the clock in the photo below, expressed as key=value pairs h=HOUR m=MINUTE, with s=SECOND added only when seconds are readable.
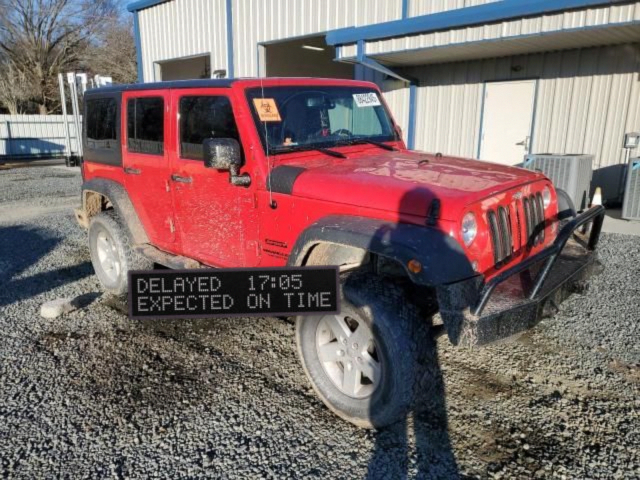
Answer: h=17 m=5
